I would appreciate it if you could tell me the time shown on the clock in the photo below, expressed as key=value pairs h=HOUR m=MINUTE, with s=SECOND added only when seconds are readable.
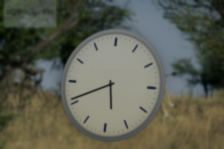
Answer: h=5 m=41
